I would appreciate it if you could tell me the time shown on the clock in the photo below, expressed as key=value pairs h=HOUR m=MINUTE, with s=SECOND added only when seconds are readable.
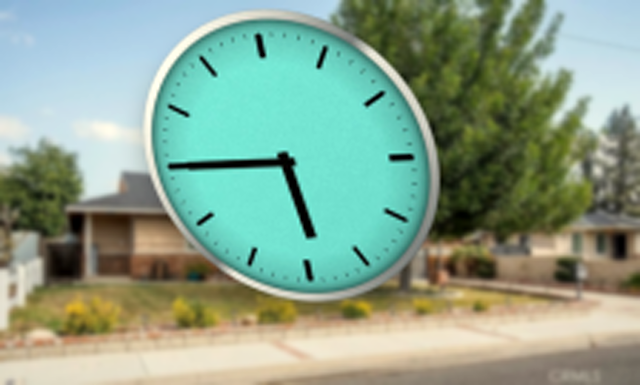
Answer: h=5 m=45
